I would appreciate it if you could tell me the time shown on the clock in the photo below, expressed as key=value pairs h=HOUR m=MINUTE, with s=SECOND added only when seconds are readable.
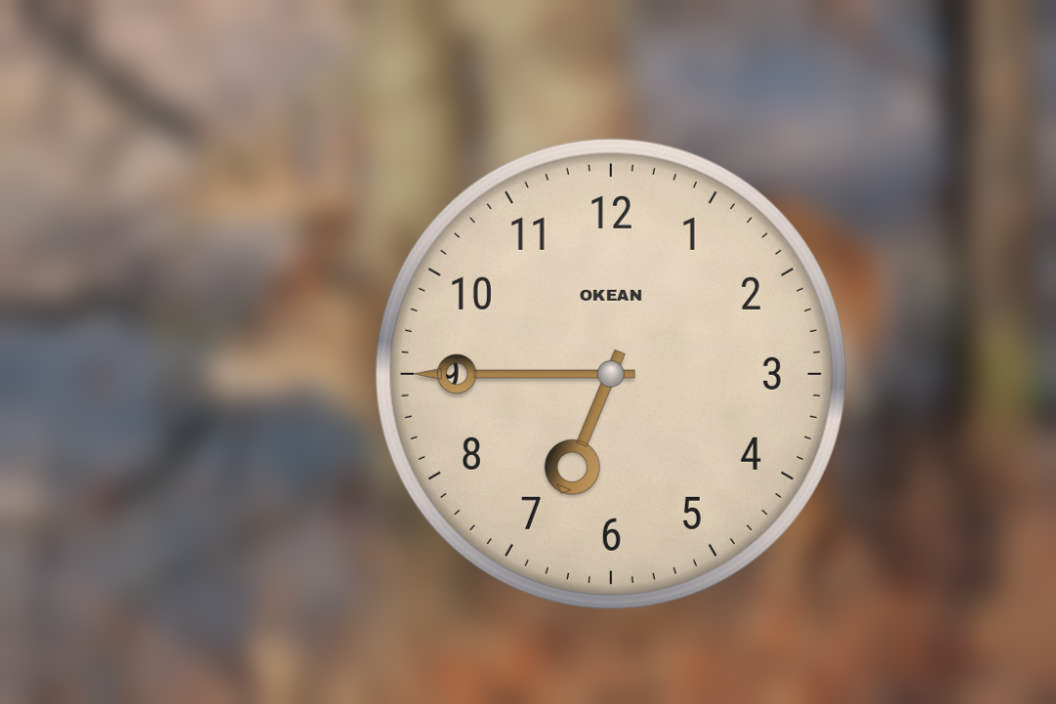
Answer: h=6 m=45
